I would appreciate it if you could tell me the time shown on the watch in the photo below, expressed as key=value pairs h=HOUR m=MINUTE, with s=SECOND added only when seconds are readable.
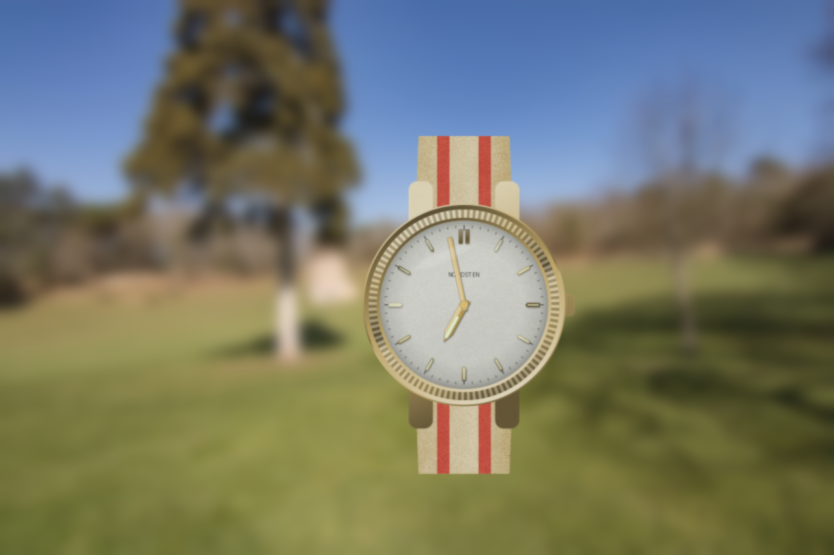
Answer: h=6 m=58
